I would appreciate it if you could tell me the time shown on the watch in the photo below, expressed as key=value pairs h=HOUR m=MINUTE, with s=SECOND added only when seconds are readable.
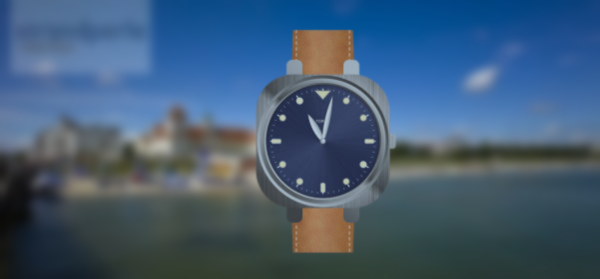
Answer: h=11 m=2
